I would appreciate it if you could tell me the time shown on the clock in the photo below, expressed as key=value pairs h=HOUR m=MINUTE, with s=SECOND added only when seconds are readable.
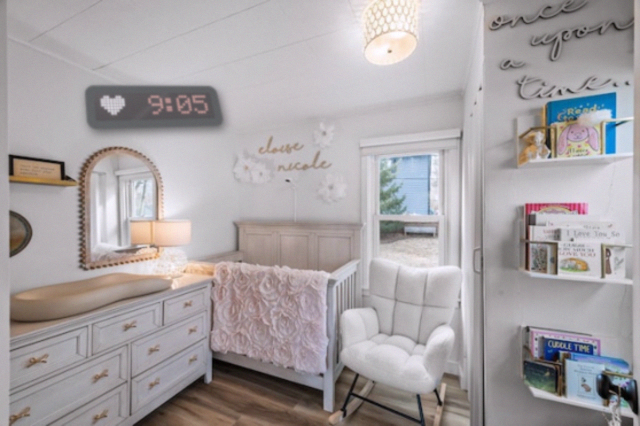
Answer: h=9 m=5
